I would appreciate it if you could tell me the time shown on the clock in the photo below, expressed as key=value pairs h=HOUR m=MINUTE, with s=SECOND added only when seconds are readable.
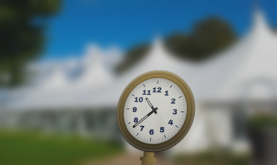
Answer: h=10 m=38
